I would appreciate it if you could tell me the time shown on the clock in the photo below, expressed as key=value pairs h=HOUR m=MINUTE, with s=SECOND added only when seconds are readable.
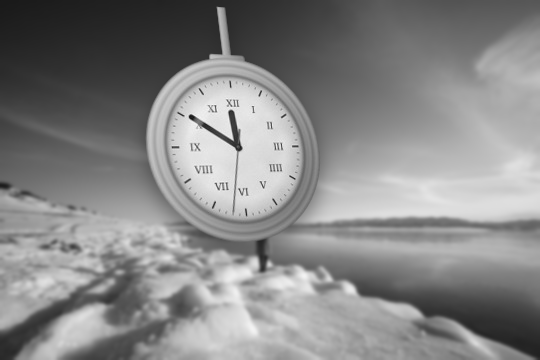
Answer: h=11 m=50 s=32
